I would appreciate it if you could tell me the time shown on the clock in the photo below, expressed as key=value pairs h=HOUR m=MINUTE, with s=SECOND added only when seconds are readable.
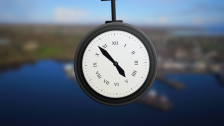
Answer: h=4 m=53
